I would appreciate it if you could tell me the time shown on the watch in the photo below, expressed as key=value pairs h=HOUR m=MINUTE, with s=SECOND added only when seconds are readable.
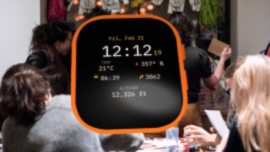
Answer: h=12 m=12
